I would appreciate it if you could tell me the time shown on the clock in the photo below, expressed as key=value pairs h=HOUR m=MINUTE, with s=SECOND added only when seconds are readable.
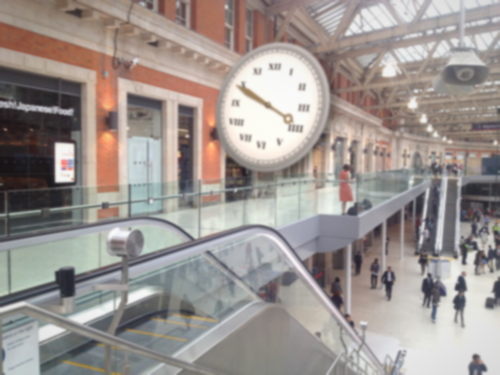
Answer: h=3 m=49
